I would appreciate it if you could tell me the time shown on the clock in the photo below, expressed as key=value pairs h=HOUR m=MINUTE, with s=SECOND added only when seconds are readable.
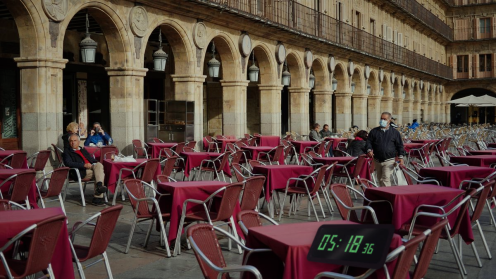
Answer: h=5 m=18 s=36
